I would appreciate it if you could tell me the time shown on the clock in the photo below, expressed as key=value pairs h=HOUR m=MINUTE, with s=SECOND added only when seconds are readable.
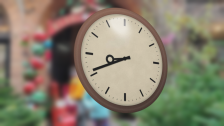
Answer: h=8 m=41
